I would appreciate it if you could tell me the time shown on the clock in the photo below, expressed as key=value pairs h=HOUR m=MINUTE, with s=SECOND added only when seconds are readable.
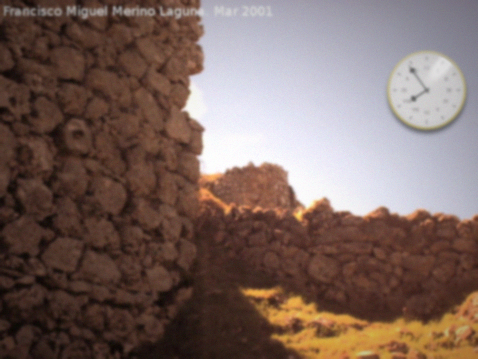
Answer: h=7 m=54
